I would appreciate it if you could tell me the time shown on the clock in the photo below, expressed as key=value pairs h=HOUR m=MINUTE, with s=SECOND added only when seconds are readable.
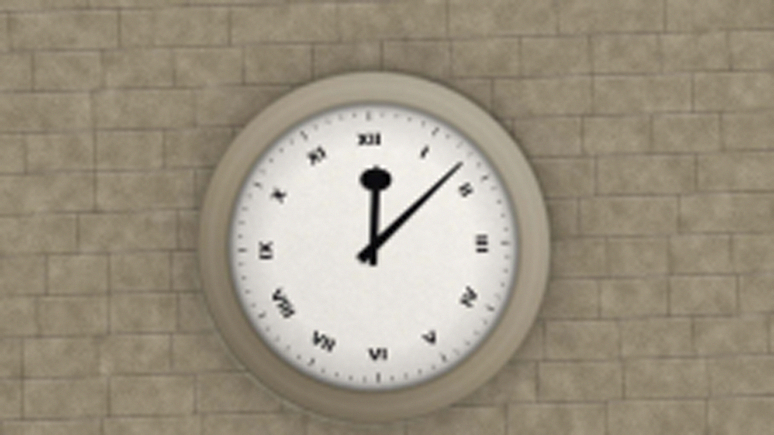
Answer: h=12 m=8
